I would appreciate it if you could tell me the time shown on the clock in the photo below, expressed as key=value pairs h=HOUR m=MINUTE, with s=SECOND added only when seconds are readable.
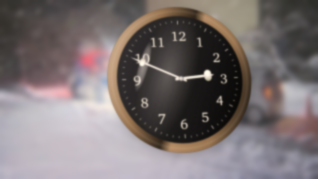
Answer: h=2 m=49
